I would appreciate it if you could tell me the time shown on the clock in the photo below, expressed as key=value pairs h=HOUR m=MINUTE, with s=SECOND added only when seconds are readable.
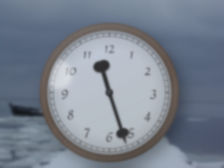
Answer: h=11 m=27
